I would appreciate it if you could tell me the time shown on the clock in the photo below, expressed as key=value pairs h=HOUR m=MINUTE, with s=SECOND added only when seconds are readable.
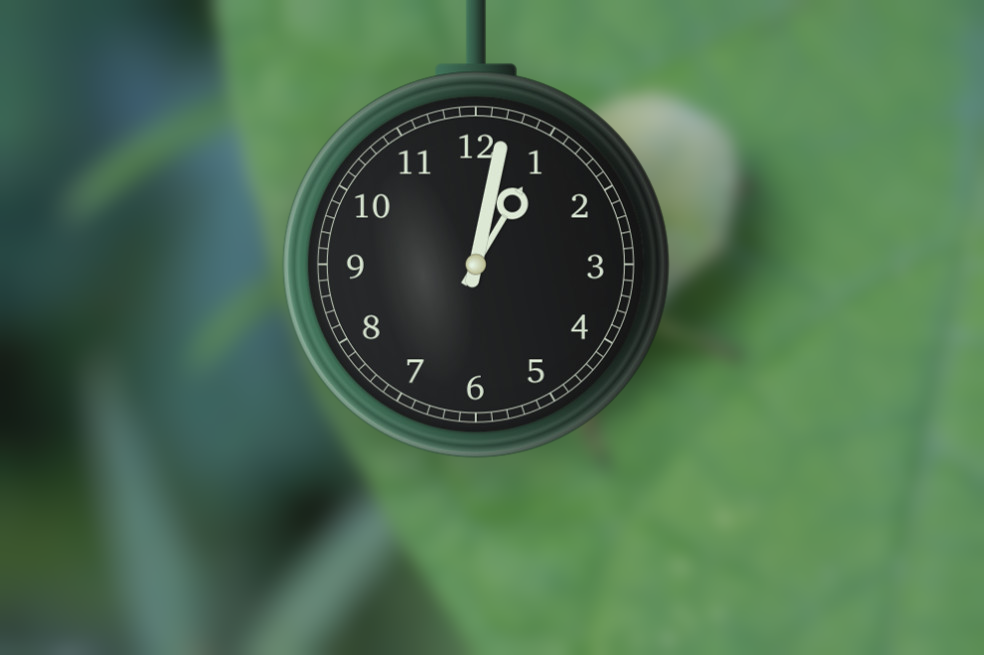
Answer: h=1 m=2
